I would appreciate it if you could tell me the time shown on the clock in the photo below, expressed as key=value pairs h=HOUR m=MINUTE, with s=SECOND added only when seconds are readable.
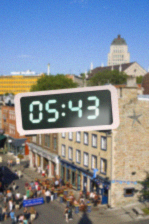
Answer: h=5 m=43
